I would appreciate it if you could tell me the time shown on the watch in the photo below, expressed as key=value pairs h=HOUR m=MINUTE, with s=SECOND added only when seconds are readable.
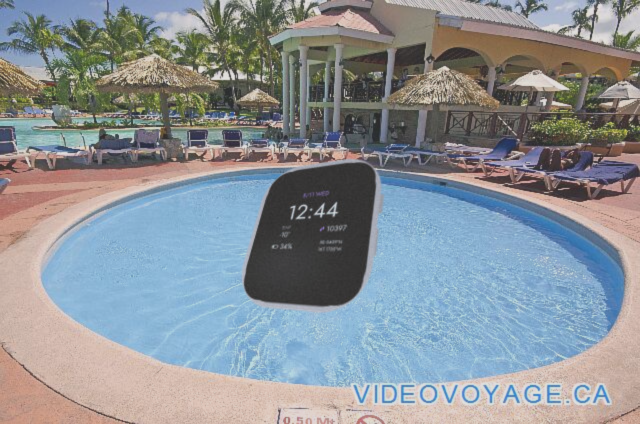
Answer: h=12 m=44
